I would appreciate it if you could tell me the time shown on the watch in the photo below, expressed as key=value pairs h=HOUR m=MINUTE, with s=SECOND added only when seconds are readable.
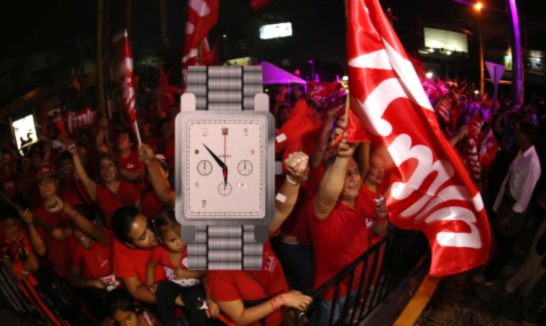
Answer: h=5 m=53
